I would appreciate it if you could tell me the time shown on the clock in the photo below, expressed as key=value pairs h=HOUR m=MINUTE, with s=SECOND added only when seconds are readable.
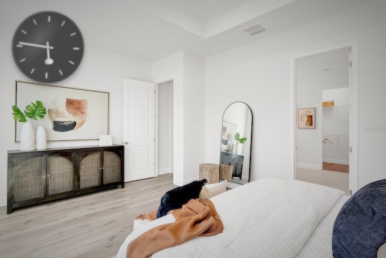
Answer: h=5 m=46
